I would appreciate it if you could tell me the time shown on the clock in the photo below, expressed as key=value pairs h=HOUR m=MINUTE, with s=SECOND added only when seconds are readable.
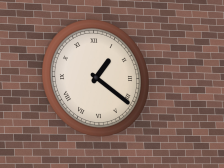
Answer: h=1 m=21
